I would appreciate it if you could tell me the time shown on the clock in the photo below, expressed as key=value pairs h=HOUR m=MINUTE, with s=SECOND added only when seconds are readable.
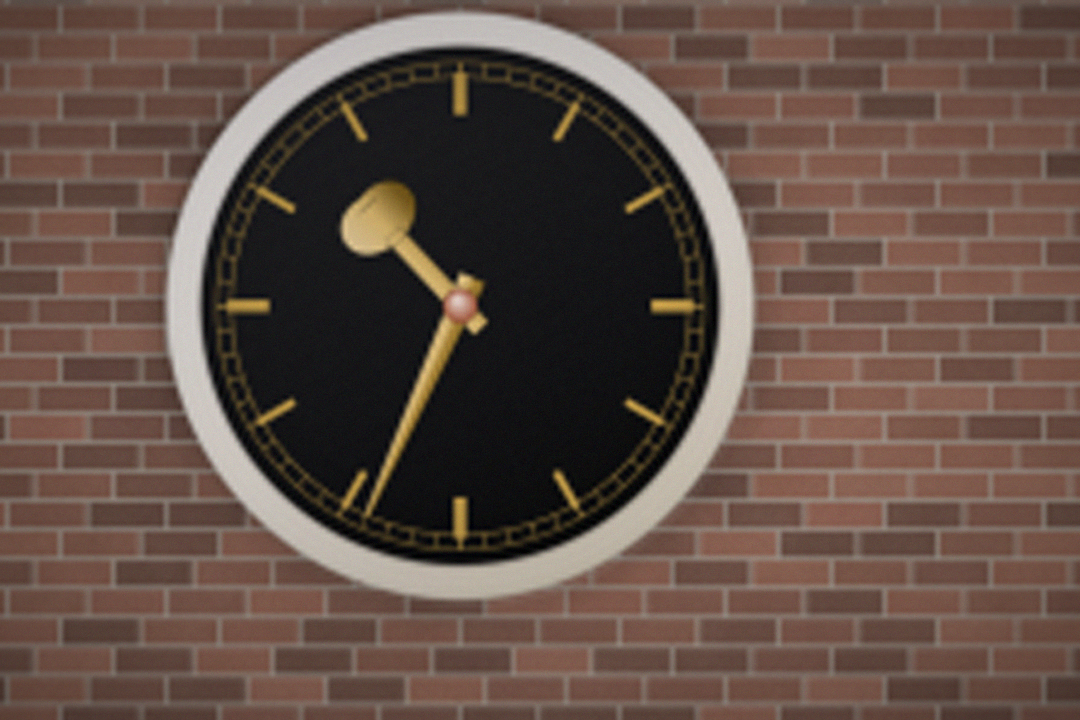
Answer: h=10 m=34
